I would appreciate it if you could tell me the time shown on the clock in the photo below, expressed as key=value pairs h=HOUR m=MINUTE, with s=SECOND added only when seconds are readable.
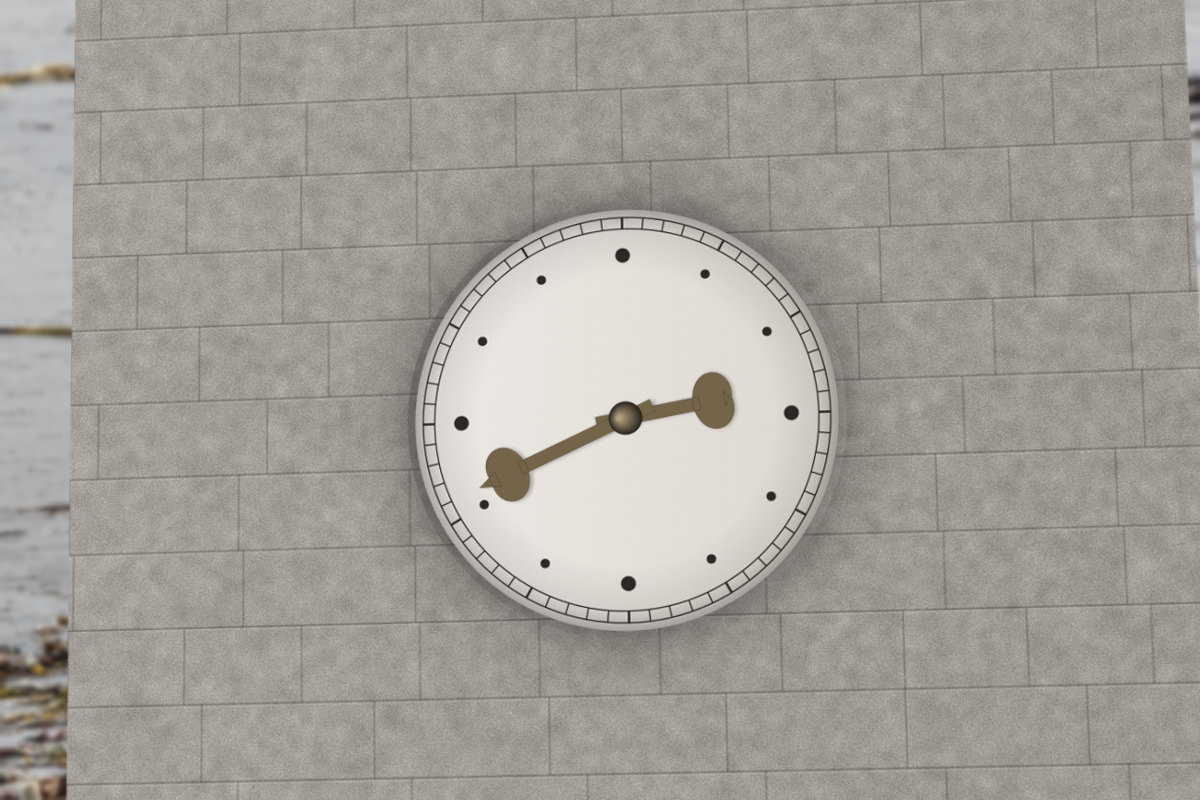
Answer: h=2 m=41
